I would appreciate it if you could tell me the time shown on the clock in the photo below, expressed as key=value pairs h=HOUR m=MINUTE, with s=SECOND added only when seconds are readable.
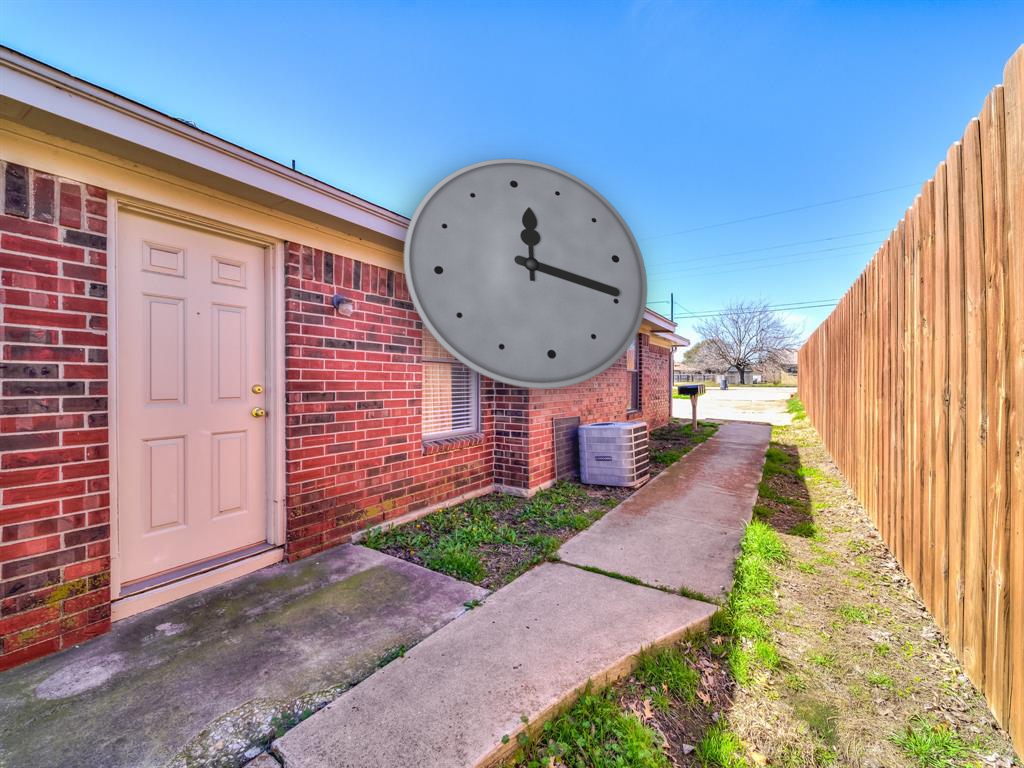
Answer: h=12 m=19
